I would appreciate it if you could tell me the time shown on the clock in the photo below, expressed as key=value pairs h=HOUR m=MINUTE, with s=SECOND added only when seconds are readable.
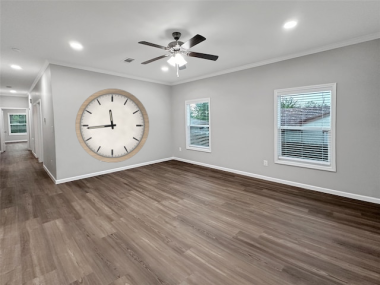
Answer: h=11 m=44
